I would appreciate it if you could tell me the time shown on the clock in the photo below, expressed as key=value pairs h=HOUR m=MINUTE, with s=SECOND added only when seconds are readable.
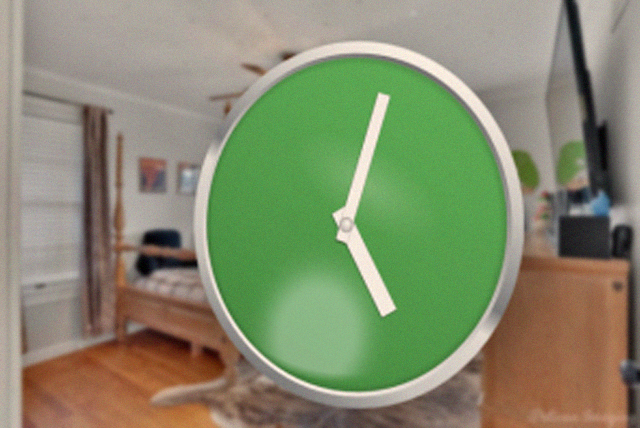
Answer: h=5 m=3
